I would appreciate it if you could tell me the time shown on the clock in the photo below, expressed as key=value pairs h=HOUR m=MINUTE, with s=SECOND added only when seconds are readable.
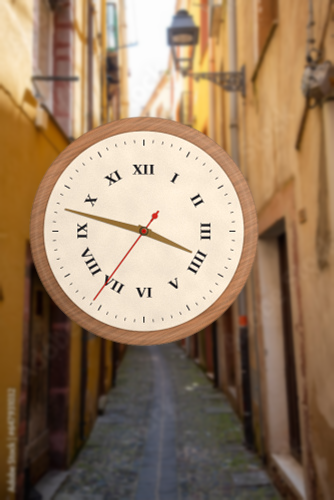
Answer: h=3 m=47 s=36
